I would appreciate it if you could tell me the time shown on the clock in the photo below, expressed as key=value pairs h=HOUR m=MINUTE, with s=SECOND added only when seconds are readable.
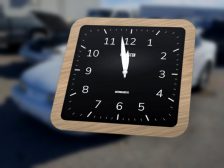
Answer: h=11 m=58
